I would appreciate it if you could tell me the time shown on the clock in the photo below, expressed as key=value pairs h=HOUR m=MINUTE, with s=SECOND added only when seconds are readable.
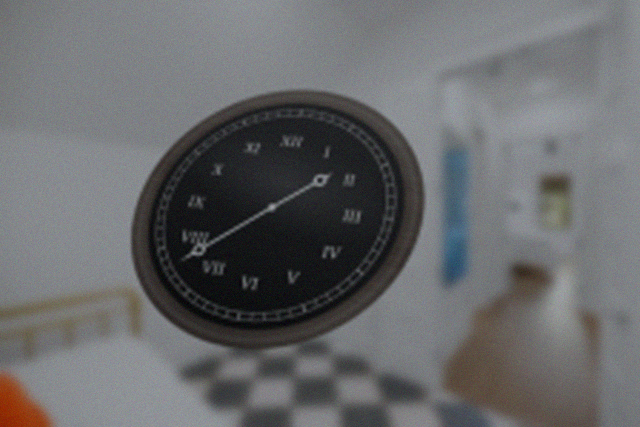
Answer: h=1 m=38
